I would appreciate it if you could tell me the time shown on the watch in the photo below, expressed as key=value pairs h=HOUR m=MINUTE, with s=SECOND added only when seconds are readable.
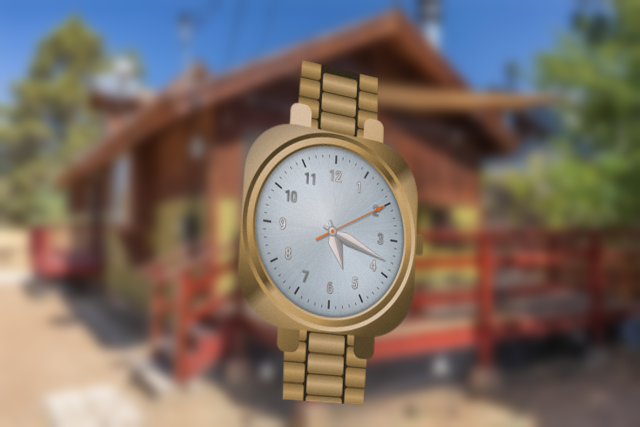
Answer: h=5 m=18 s=10
